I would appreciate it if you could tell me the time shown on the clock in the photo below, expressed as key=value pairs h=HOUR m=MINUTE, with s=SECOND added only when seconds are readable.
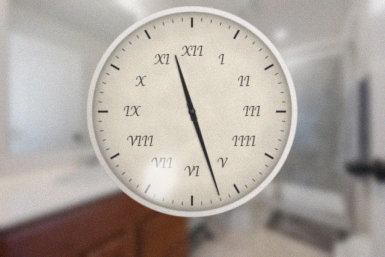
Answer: h=11 m=27
